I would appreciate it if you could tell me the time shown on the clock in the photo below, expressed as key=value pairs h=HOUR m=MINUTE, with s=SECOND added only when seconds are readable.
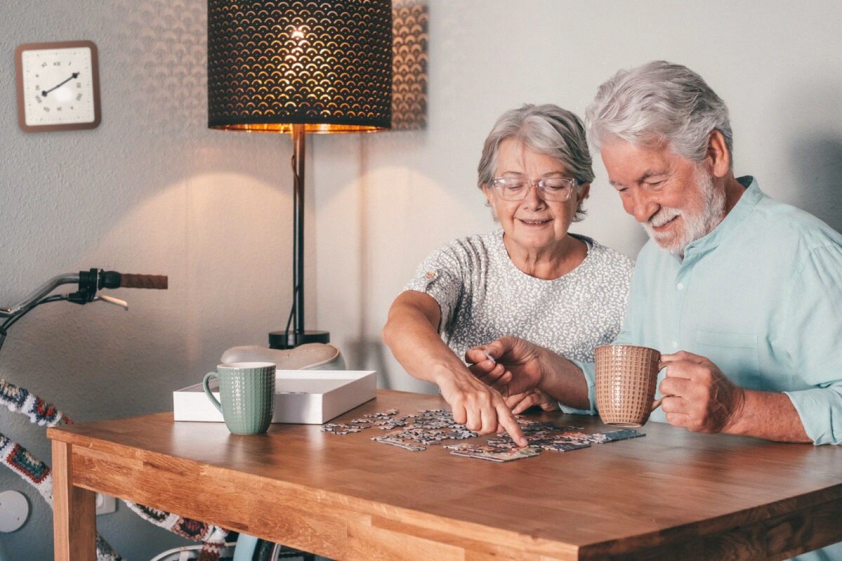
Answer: h=8 m=10
